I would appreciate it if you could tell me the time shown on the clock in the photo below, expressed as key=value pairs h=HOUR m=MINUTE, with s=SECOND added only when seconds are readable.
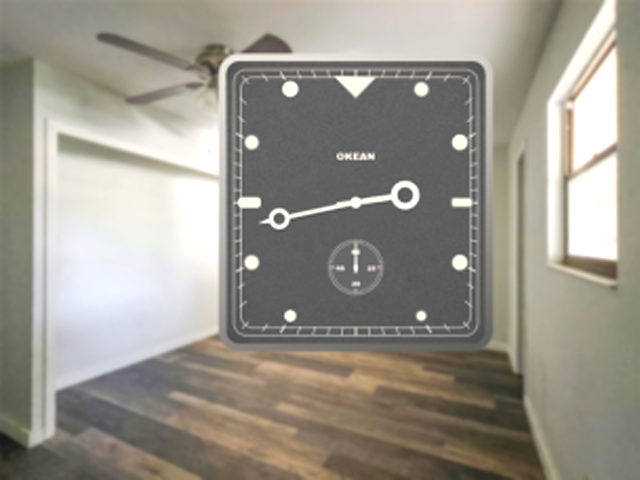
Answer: h=2 m=43
